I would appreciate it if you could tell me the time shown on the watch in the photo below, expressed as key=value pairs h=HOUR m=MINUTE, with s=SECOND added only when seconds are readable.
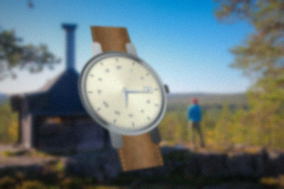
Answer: h=6 m=16
